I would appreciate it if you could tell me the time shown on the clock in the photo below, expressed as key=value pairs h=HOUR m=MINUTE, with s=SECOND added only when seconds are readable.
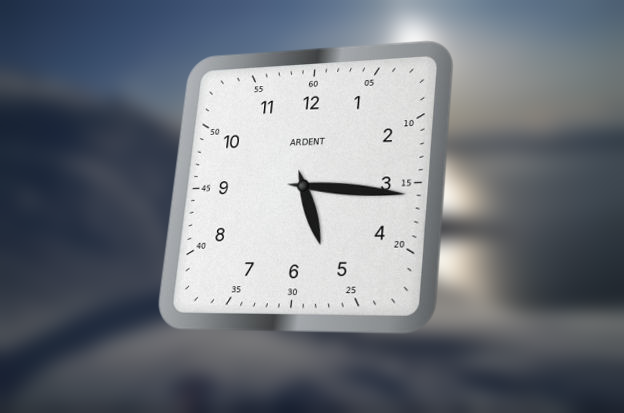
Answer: h=5 m=16
